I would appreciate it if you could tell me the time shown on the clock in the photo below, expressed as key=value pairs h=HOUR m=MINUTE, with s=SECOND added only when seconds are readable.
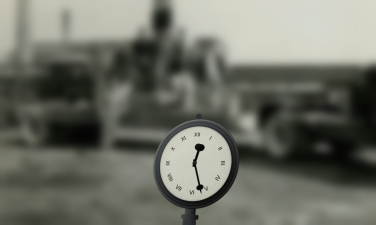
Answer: h=12 m=27
